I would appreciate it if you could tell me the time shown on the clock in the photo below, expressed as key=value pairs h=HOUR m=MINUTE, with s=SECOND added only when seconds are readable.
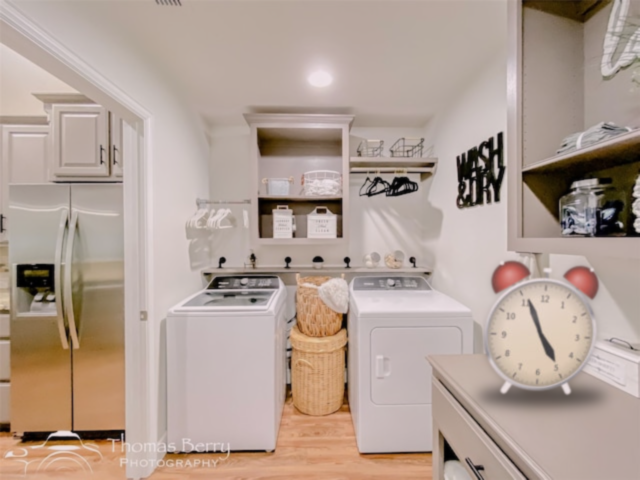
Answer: h=4 m=56
